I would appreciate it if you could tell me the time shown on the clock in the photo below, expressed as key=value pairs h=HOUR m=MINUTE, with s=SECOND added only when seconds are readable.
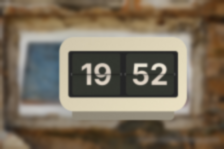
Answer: h=19 m=52
